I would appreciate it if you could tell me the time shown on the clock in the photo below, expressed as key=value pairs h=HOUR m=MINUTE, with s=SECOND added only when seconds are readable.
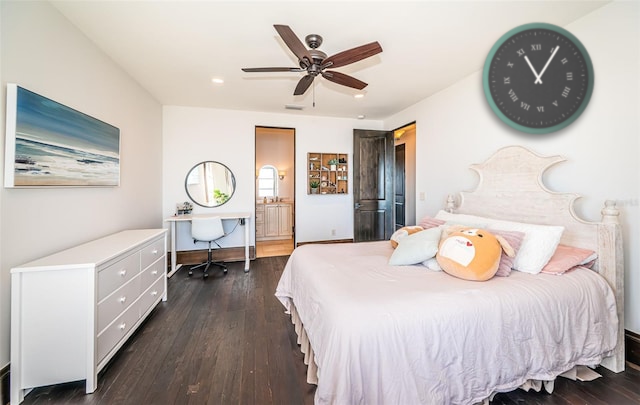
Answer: h=11 m=6
